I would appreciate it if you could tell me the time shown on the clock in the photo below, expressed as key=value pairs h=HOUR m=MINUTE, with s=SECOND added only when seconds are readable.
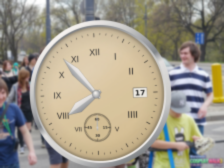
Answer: h=7 m=53
